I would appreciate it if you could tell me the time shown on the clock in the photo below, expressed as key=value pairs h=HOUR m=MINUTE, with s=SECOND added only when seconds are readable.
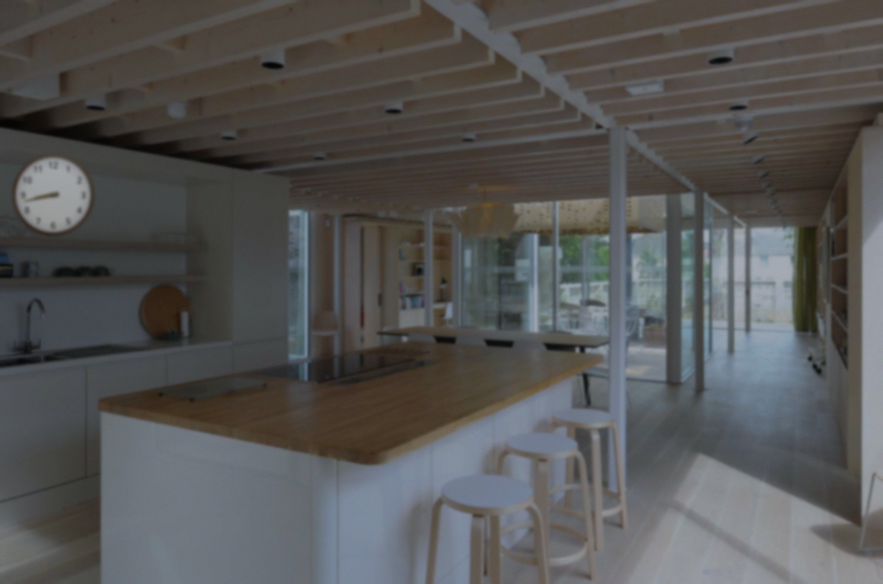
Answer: h=8 m=43
